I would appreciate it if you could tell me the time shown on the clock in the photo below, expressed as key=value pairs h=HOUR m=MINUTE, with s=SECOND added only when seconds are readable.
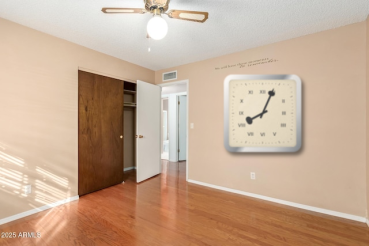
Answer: h=8 m=4
